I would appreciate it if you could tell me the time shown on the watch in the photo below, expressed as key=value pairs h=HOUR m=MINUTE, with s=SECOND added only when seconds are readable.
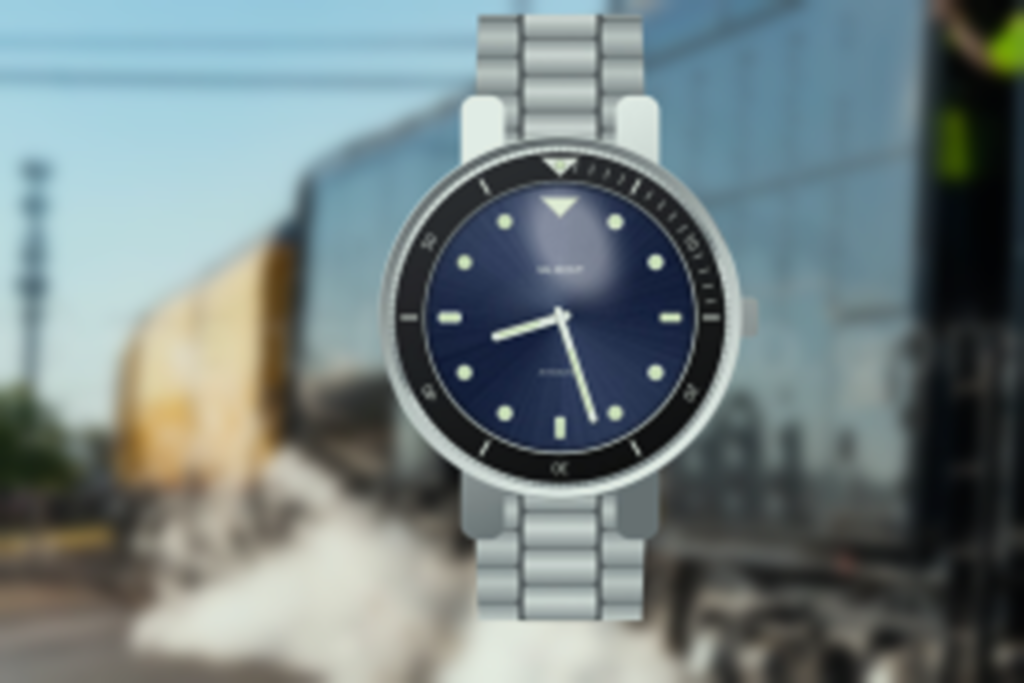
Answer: h=8 m=27
